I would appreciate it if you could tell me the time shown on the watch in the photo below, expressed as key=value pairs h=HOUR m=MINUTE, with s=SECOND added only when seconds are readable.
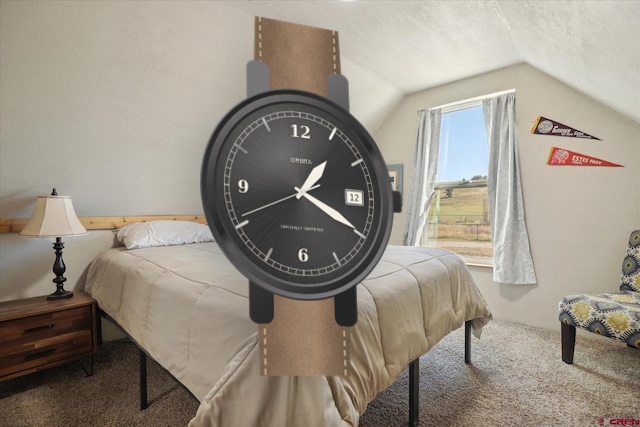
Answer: h=1 m=19 s=41
